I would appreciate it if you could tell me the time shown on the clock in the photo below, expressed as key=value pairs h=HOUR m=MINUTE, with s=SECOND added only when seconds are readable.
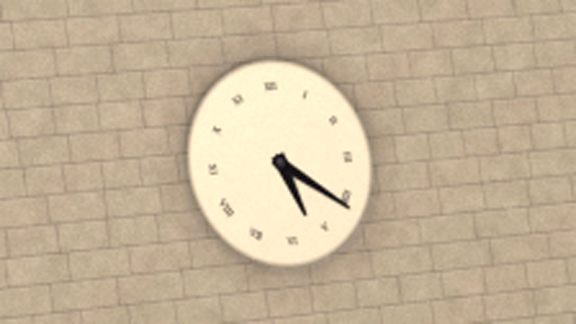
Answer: h=5 m=21
